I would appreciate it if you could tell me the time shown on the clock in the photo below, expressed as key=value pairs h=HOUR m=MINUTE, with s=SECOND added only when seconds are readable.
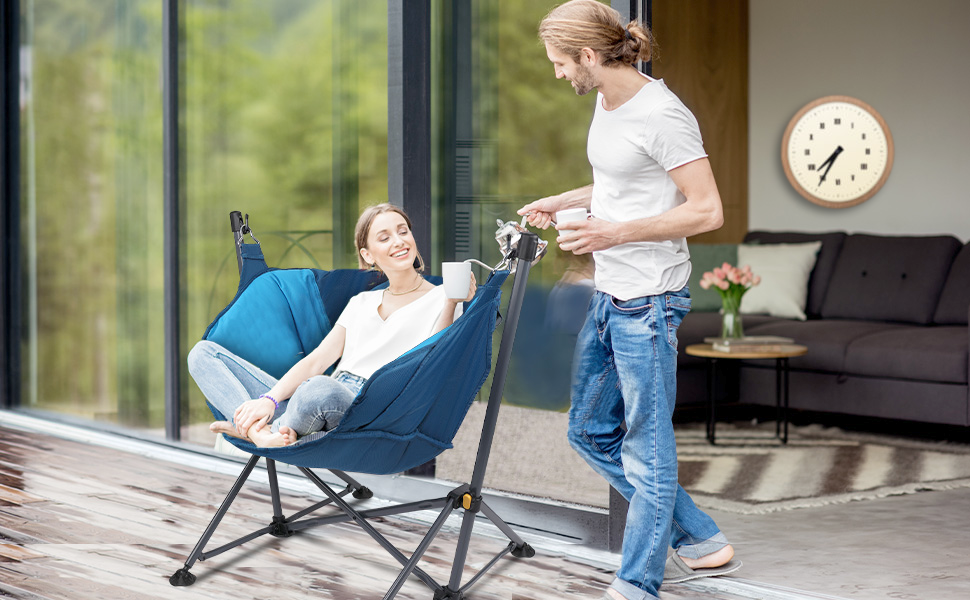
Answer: h=7 m=35
